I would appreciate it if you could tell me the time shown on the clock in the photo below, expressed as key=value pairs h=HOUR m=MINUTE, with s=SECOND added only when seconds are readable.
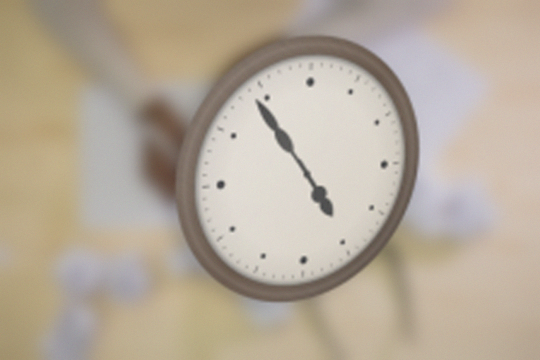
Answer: h=4 m=54
